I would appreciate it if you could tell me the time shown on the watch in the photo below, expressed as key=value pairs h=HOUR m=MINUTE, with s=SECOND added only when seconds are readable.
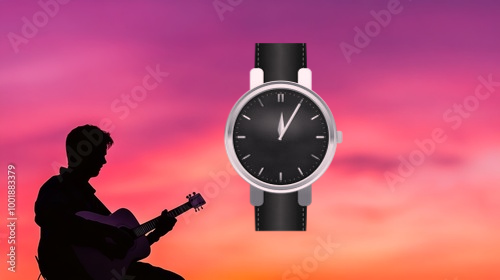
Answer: h=12 m=5
